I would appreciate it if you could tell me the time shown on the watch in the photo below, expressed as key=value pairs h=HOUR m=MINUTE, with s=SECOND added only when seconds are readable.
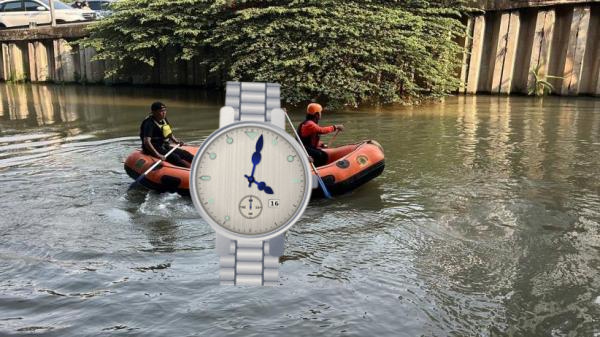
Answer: h=4 m=2
